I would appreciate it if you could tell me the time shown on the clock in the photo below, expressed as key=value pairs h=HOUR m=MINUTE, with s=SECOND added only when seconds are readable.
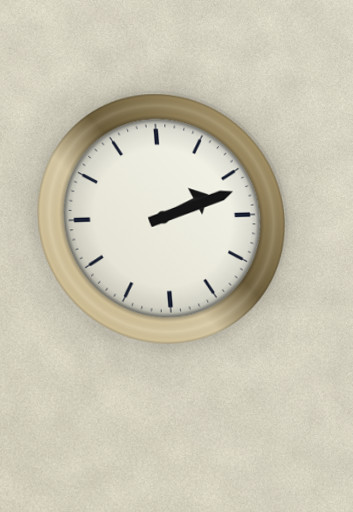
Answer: h=2 m=12
